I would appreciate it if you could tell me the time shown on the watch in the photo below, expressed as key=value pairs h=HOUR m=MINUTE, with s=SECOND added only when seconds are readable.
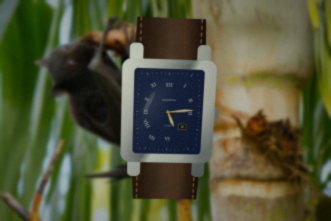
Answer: h=5 m=14
